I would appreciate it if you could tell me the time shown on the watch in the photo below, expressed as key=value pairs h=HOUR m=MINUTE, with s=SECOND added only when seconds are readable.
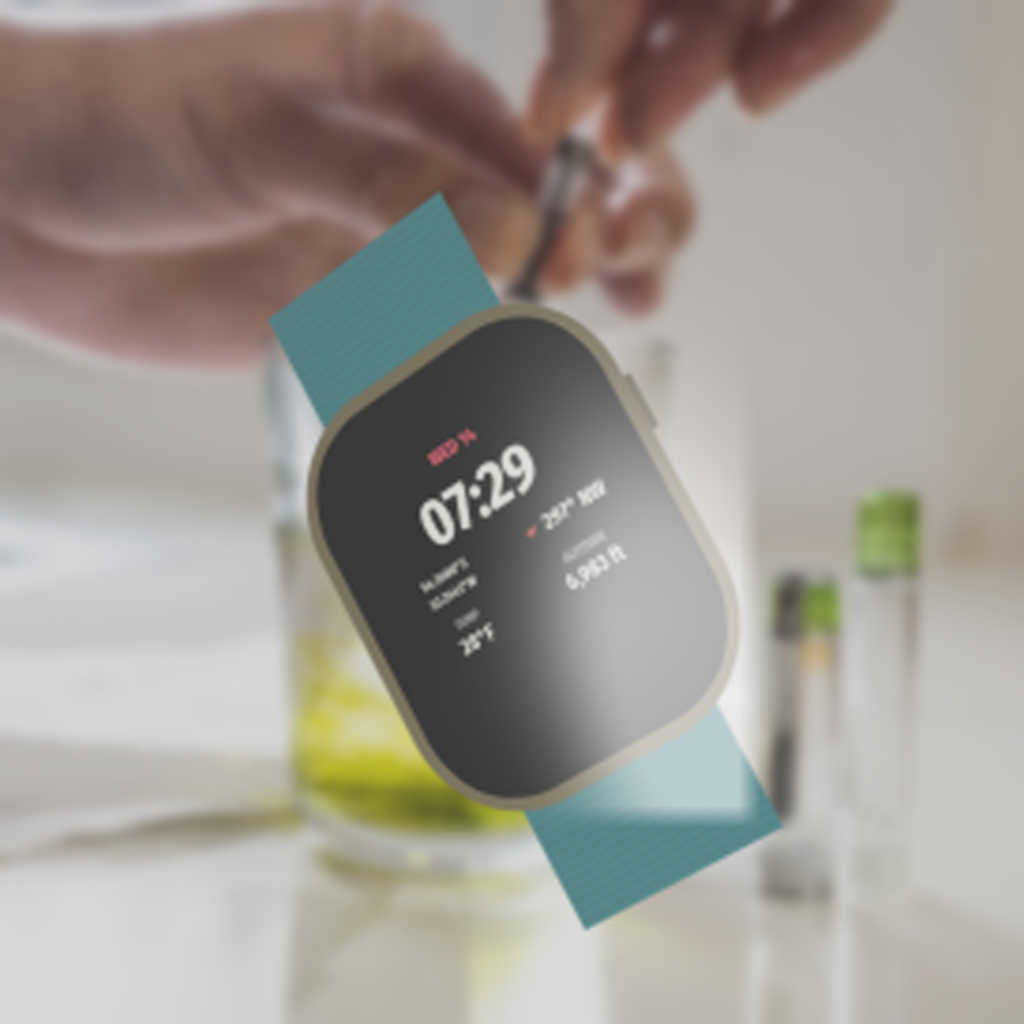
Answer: h=7 m=29
